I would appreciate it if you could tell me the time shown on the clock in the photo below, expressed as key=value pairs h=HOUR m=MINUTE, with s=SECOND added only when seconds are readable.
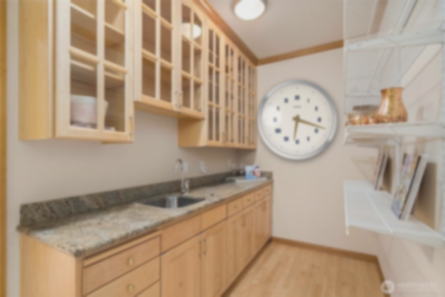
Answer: h=6 m=18
